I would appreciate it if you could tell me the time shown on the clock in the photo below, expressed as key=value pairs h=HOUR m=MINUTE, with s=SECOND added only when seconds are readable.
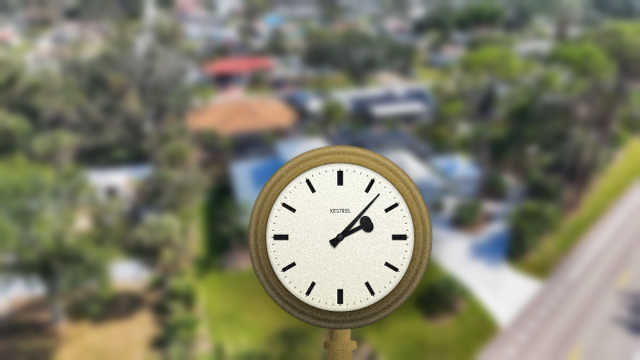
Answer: h=2 m=7
